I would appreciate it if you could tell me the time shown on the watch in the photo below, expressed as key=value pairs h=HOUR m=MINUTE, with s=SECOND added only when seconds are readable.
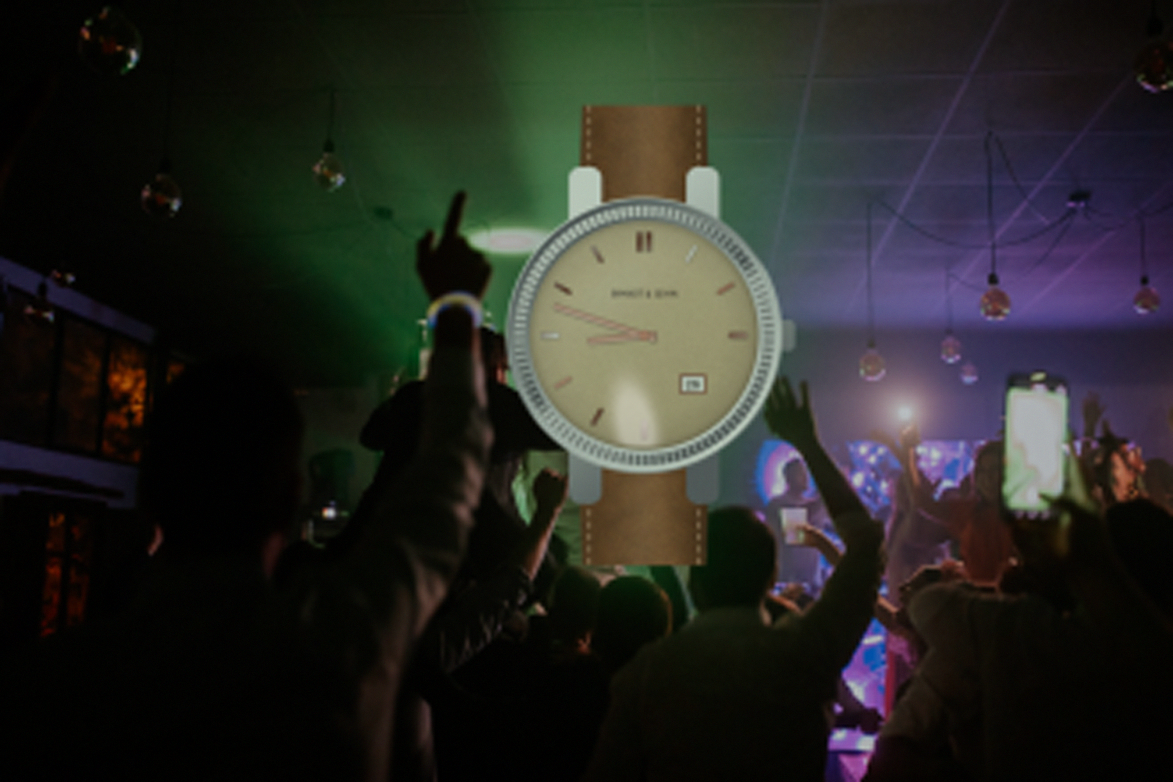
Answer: h=8 m=48
